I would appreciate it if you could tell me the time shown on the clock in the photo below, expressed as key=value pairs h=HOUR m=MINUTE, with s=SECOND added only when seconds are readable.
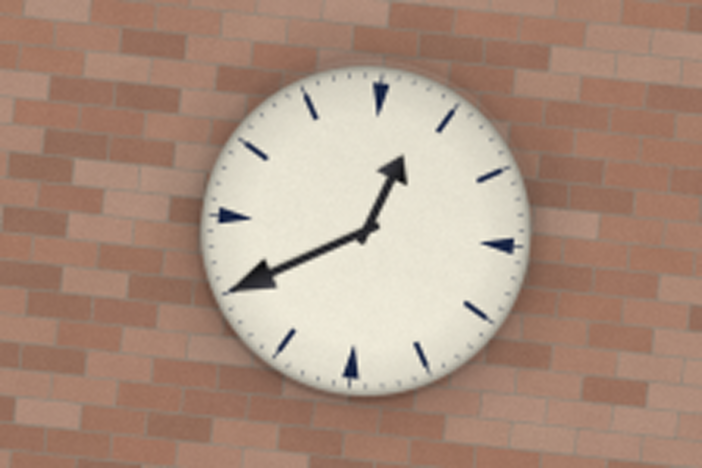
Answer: h=12 m=40
